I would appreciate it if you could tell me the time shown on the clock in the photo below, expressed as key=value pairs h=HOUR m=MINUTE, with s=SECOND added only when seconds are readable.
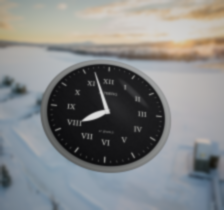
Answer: h=7 m=57
